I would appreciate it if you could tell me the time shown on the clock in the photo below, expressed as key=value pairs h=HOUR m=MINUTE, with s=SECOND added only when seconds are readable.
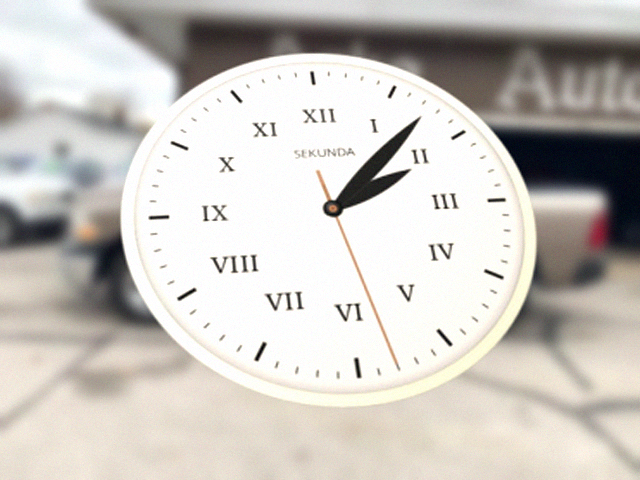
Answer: h=2 m=7 s=28
